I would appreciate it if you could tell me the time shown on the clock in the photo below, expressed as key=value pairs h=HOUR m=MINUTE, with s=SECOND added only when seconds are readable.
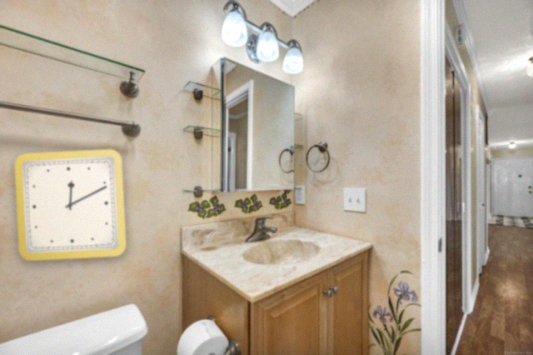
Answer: h=12 m=11
